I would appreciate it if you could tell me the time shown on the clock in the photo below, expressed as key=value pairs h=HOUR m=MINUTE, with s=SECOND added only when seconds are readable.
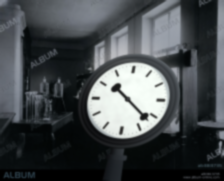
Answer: h=10 m=22
